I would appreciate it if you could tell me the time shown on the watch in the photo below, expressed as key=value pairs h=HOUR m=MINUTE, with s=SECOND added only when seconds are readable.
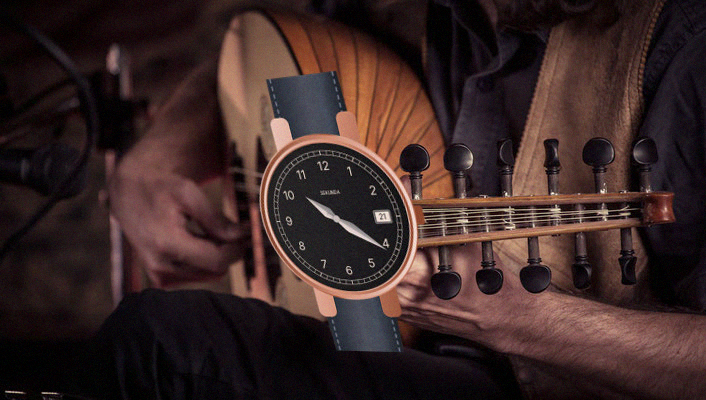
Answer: h=10 m=21
